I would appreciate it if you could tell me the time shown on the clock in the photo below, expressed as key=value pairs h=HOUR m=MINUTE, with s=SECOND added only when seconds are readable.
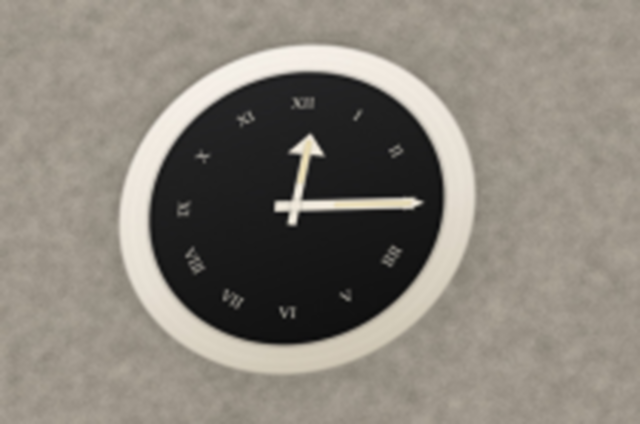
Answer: h=12 m=15
